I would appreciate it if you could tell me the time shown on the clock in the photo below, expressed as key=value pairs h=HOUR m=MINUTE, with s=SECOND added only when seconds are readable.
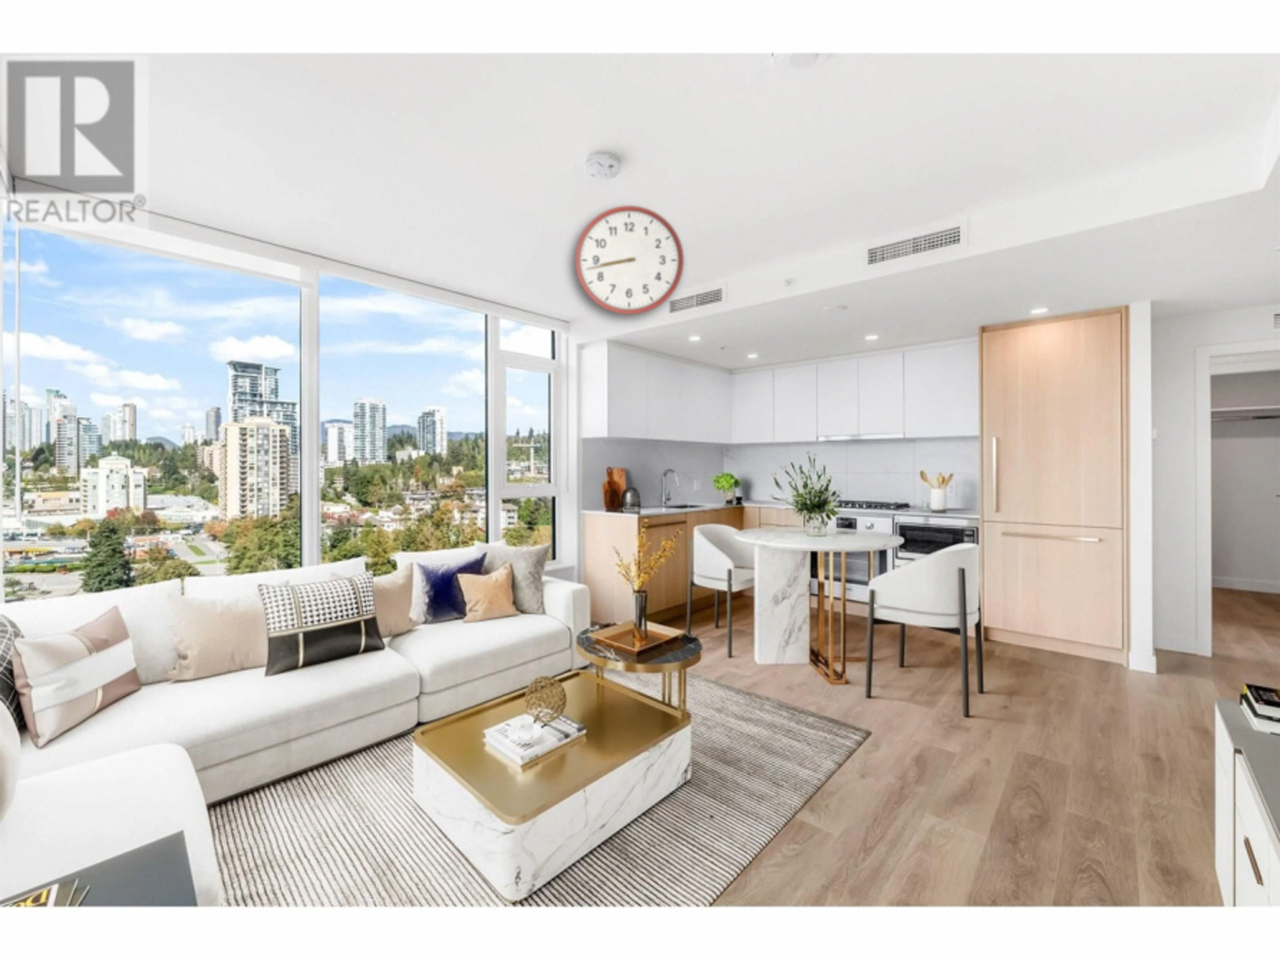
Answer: h=8 m=43
